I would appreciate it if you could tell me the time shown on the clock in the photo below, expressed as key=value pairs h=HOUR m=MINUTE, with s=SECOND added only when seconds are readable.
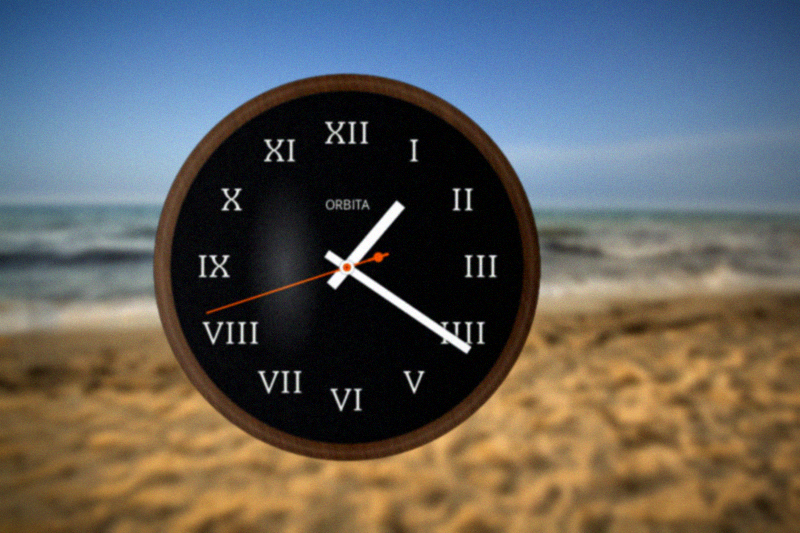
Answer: h=1 m=20 s=42
